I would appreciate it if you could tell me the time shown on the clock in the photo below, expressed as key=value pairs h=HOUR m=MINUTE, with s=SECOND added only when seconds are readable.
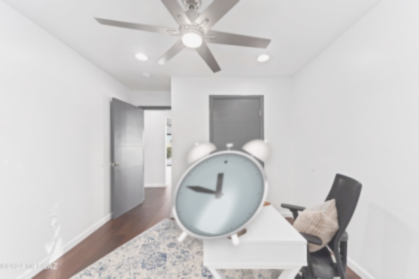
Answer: h=11 m=47
